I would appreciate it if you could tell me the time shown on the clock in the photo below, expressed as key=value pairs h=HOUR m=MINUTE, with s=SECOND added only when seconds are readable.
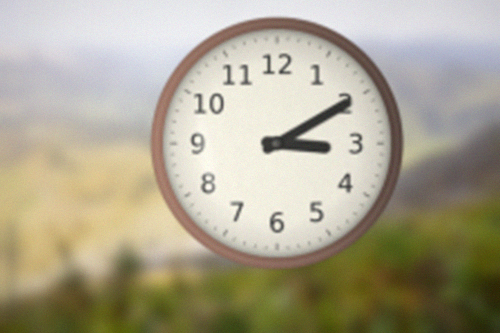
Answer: h=3 m=10
